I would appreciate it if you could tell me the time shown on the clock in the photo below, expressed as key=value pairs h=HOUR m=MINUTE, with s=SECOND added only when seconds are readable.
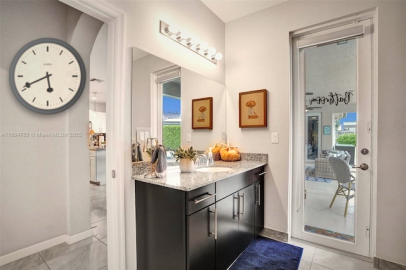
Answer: h=5 m=41
